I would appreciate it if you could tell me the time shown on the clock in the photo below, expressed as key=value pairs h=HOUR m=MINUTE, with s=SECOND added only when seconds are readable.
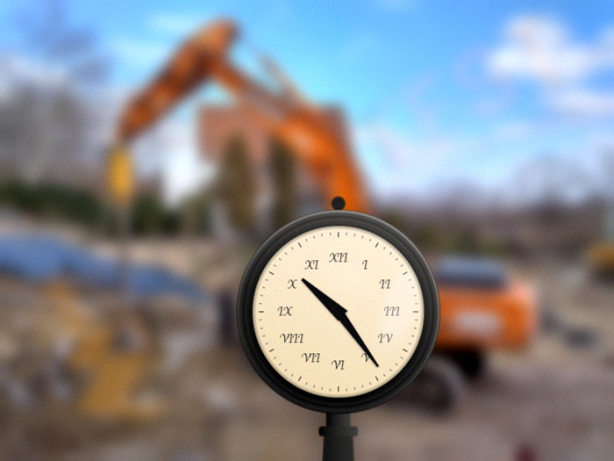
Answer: h=10 m=24
